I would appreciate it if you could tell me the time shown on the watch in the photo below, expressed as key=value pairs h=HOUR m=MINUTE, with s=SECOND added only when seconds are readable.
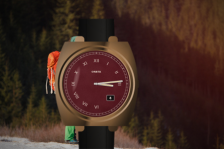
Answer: h=3 m=14
